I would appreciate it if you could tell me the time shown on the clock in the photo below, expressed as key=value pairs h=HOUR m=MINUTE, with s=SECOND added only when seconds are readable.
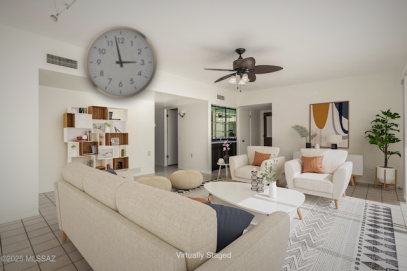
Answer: h=2 m=58
